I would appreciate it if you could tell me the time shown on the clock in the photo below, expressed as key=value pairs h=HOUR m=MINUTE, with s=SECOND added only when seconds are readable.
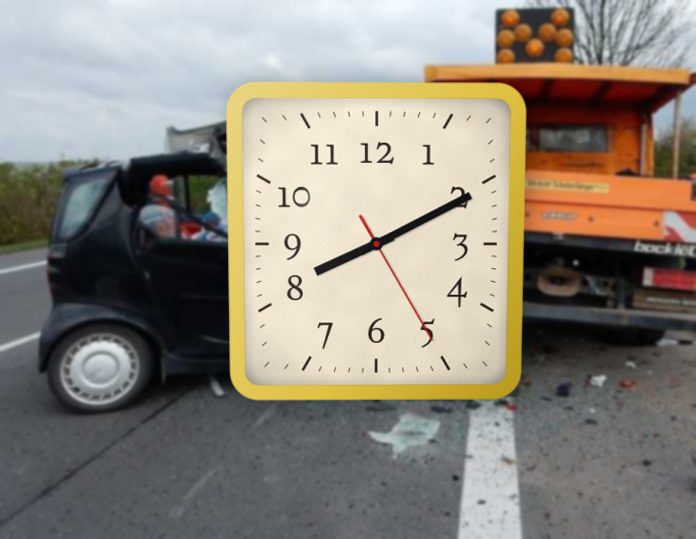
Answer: h=8 m=10 s=25
